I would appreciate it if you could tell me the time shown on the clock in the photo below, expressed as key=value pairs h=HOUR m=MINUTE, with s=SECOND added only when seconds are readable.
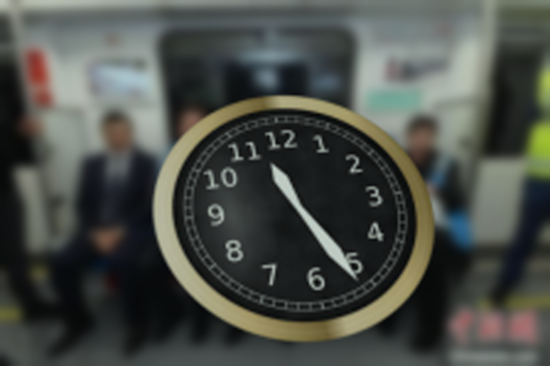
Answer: h=11 m=26
